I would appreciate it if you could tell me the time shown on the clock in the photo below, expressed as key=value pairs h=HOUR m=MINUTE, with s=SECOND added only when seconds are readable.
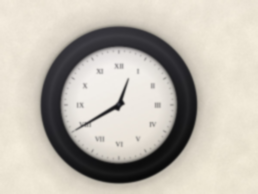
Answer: h=12 m=40
